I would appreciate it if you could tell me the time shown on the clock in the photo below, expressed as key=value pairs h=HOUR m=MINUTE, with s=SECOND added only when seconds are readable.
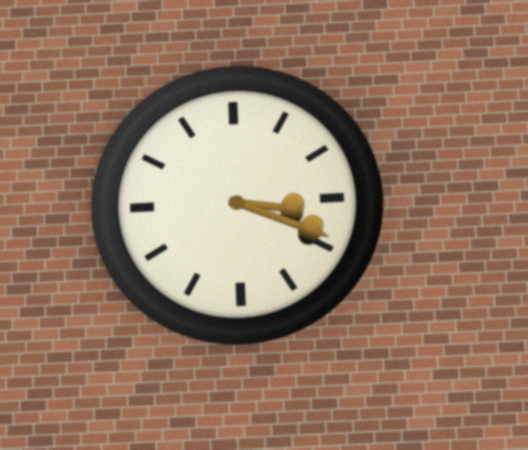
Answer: h=3 m=19
